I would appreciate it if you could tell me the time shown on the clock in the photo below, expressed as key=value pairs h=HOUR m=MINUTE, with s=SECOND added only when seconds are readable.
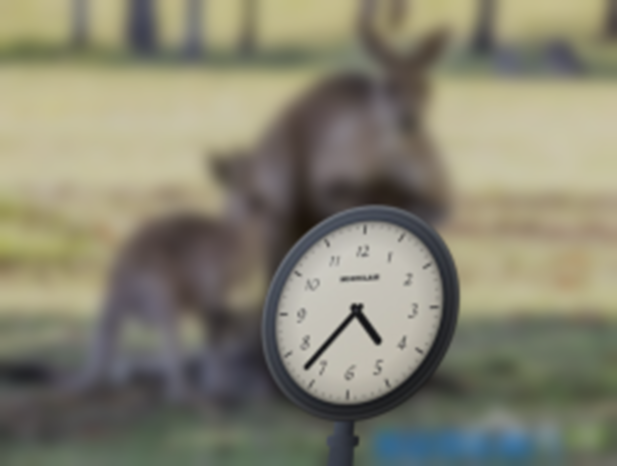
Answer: h=4 m=37
